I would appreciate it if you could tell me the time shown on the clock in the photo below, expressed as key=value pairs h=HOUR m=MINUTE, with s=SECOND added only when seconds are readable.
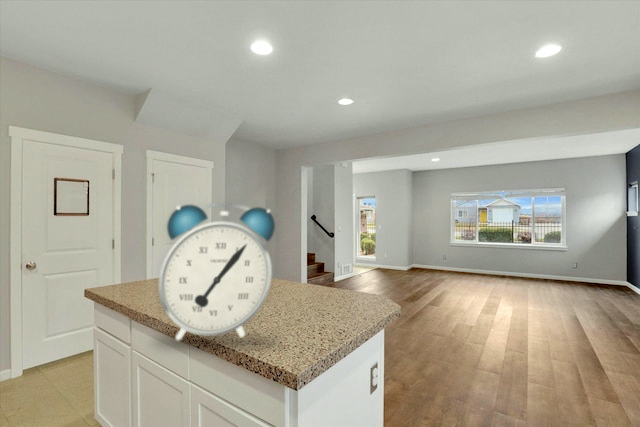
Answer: h=7 m=6
